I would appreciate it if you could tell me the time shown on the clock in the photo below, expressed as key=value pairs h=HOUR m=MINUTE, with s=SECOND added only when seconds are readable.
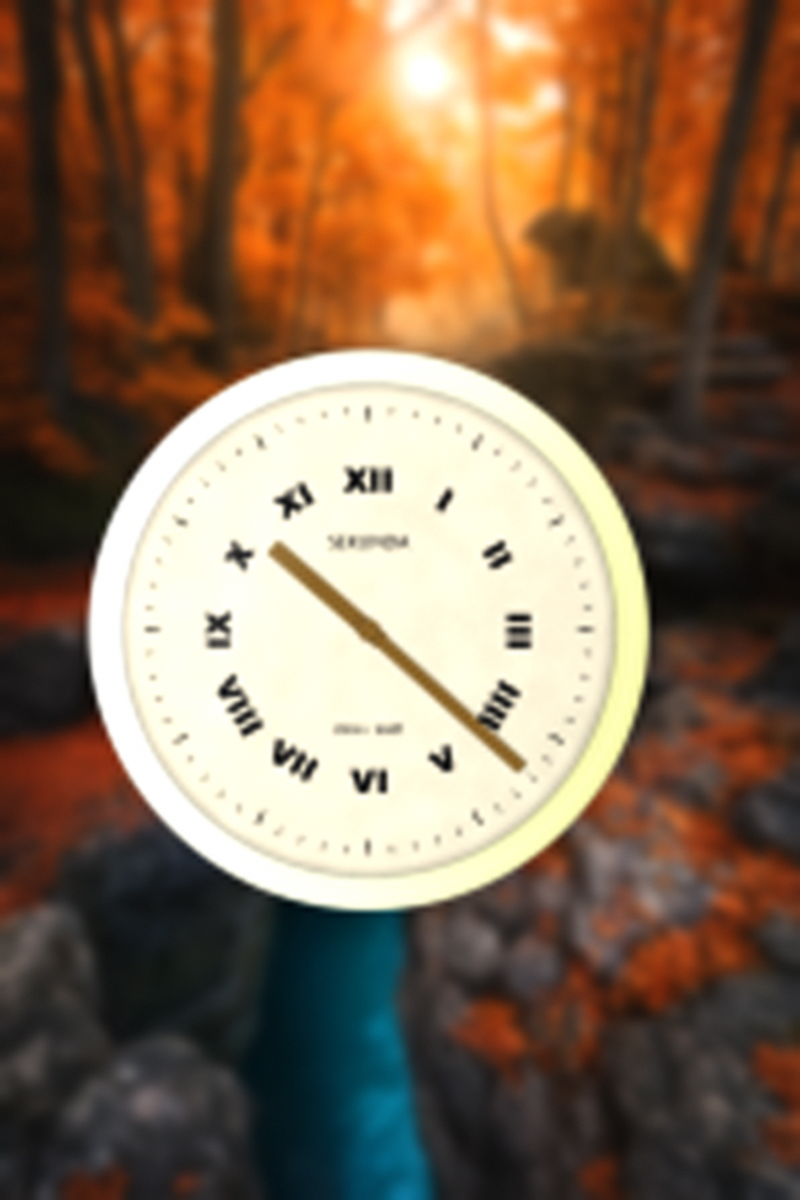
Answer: h=10 m=22
